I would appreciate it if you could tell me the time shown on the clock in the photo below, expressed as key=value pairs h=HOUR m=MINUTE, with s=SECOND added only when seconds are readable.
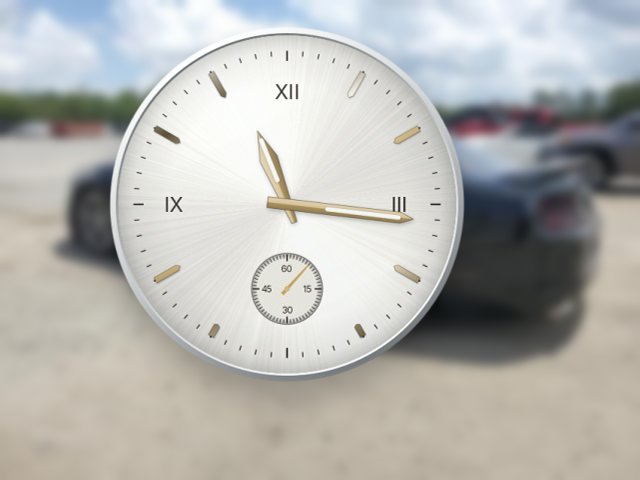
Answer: h=11 m=16 s=7
